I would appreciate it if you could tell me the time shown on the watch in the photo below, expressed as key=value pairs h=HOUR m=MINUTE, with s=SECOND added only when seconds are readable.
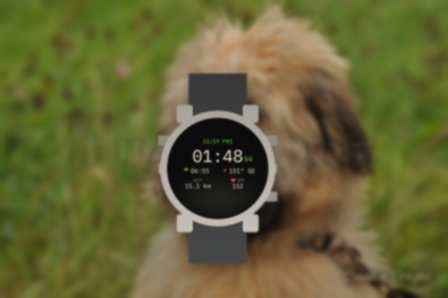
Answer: h=1 m=48
